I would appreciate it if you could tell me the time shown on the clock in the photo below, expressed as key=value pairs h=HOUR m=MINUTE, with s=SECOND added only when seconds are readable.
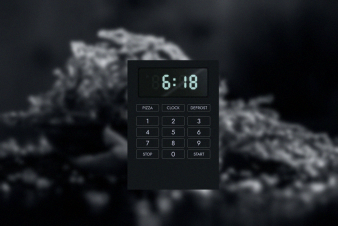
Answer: h=6 m=18
